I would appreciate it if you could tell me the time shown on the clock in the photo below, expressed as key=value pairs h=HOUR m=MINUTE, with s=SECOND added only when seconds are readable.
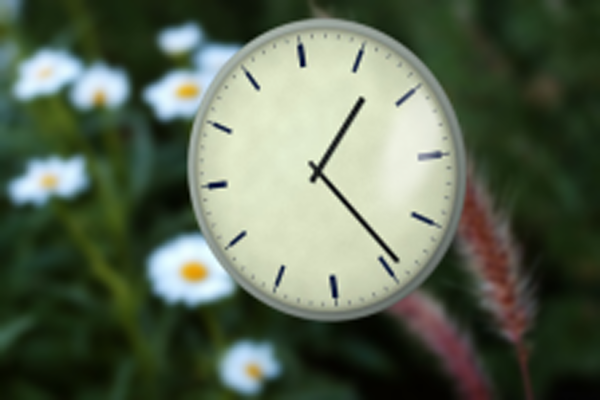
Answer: h=1 m=24
